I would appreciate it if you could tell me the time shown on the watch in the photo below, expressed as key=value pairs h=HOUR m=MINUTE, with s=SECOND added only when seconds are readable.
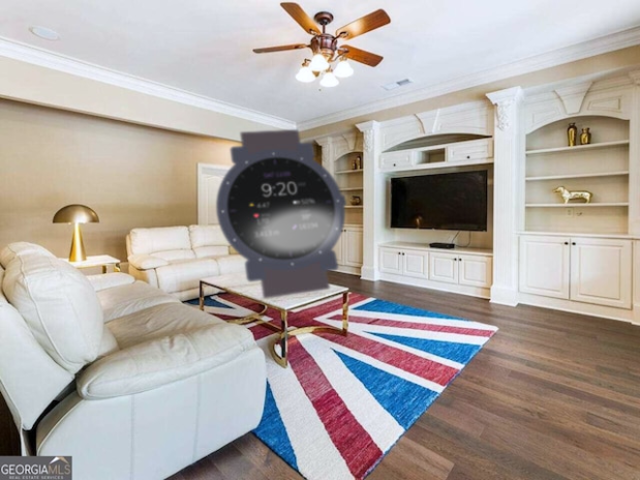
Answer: h=9 m=20
